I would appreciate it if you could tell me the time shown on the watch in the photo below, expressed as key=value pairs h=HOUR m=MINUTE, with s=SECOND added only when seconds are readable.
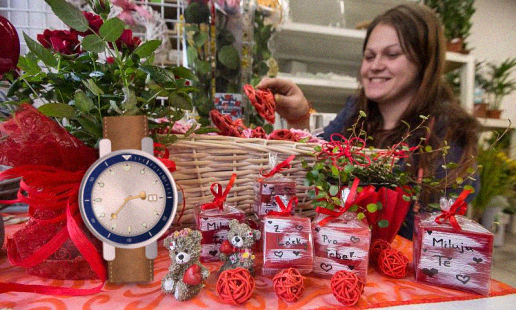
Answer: h=2 m=37
